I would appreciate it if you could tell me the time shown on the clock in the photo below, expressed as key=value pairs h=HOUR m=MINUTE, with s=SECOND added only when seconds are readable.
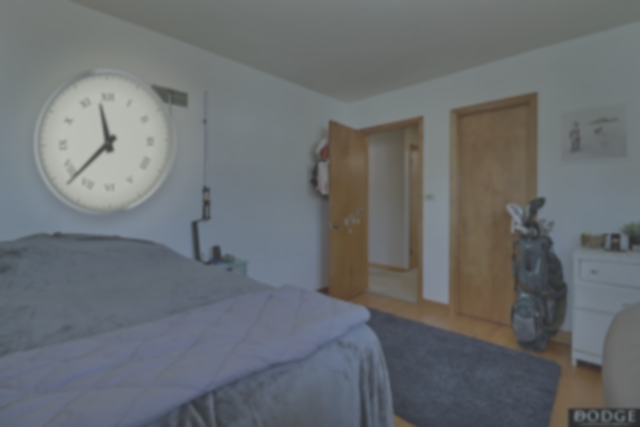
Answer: h=11 m=38
